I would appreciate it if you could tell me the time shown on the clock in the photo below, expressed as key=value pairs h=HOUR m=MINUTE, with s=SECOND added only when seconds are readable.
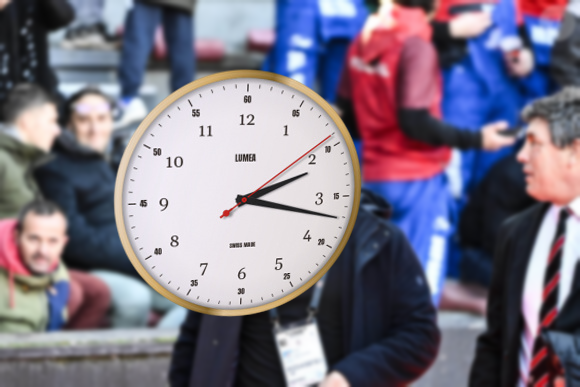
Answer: h=2 m=17 s=9
